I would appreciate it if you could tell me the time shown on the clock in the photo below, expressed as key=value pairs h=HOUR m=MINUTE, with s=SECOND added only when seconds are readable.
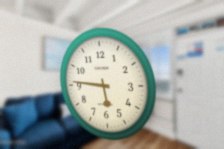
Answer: h=5 m=46
